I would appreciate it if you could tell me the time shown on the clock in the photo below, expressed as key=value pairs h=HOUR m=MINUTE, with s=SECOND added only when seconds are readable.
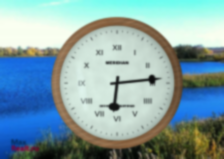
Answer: h=6 m=14
